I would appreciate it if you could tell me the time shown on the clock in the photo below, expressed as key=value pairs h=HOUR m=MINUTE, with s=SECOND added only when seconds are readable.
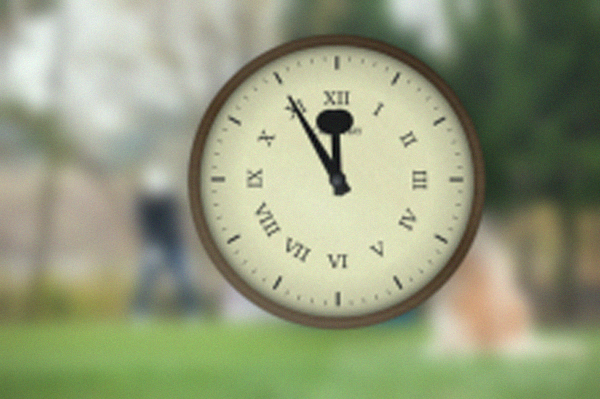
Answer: h=11 m=55
